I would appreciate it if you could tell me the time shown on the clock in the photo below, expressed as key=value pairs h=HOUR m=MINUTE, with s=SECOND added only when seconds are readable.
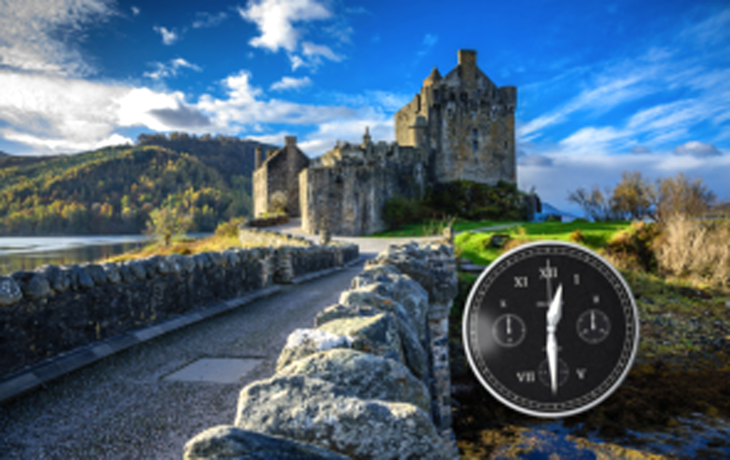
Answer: h=12 m=30
